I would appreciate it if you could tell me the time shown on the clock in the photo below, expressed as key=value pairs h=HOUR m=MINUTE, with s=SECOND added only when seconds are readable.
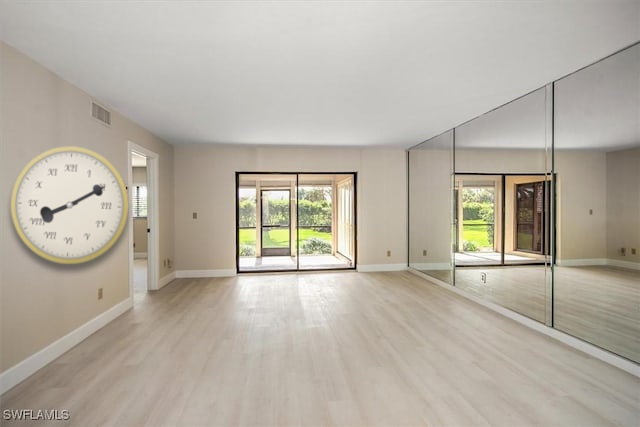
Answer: h=8 m=10
